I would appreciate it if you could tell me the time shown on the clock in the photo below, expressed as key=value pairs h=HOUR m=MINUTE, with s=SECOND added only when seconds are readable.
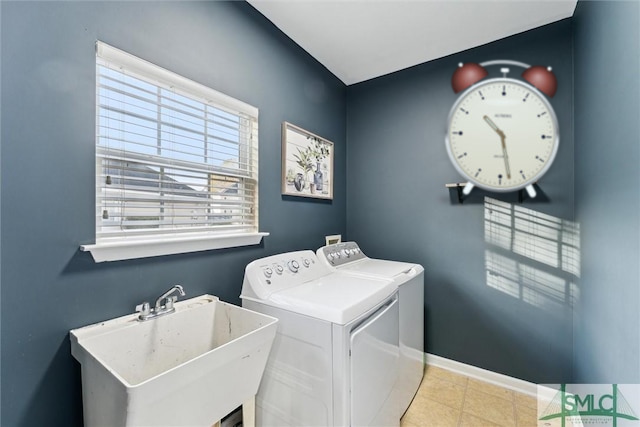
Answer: h=10 m=28
